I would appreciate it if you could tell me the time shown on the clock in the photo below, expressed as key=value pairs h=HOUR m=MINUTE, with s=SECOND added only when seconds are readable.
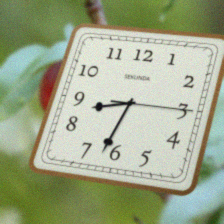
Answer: h=8 m=32 s=15
